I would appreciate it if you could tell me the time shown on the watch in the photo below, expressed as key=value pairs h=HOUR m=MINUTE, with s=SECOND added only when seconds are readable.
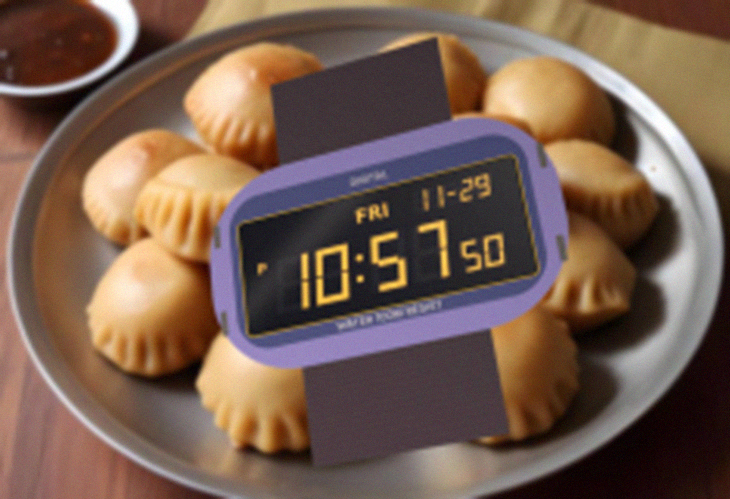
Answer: h=10 m=57 s=50
